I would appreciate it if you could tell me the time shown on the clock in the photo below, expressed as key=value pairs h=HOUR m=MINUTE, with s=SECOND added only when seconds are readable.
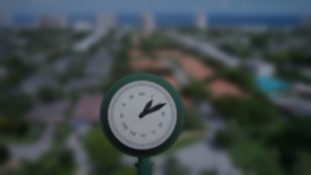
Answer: h=1 m=11
